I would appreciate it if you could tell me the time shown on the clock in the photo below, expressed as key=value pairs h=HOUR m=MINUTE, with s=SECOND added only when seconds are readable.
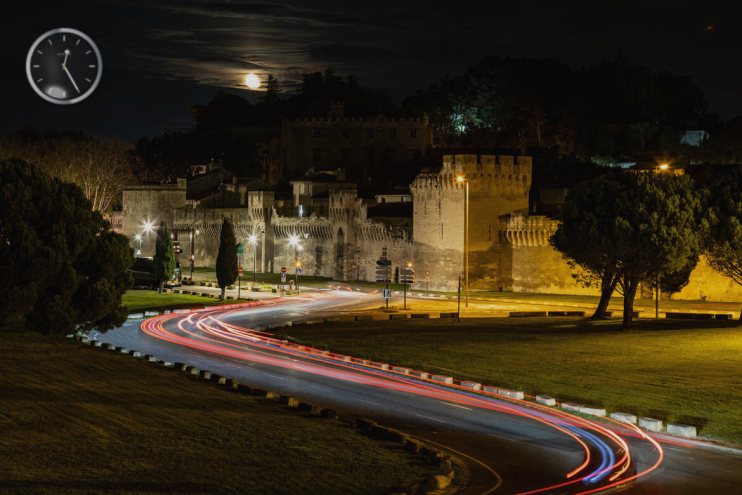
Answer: h=12 m=25
